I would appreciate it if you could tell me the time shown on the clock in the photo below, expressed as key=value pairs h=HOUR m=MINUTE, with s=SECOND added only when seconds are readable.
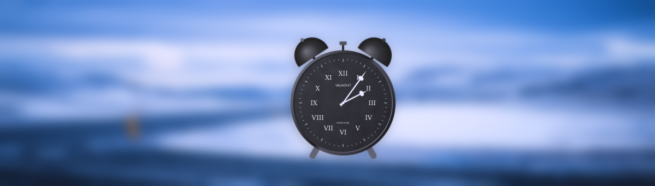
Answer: h=2 m=6
